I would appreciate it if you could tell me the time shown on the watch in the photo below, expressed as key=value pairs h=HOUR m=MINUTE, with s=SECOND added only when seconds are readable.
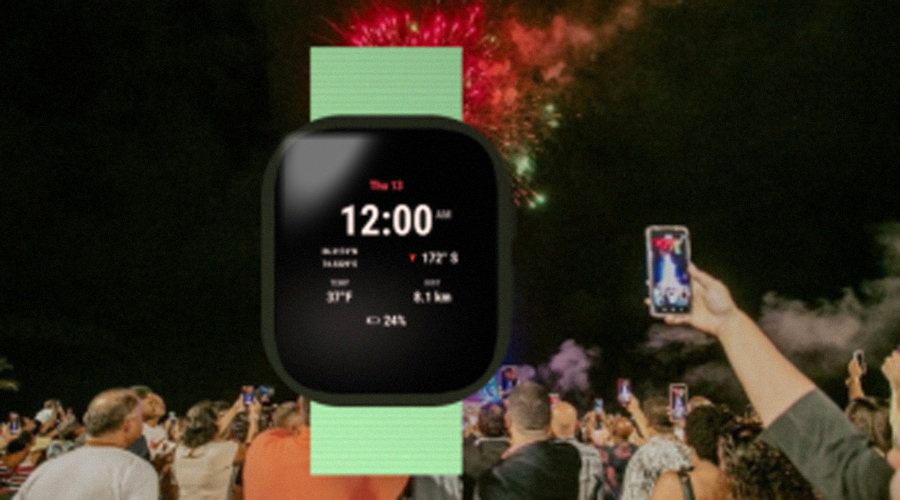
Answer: h=12 m=0
